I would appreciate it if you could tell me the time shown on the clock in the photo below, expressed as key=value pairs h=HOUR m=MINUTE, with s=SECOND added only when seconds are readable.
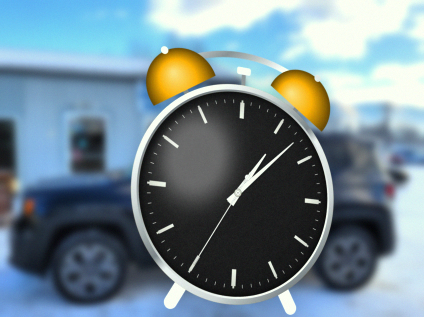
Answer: h=1 m=7 s=35
